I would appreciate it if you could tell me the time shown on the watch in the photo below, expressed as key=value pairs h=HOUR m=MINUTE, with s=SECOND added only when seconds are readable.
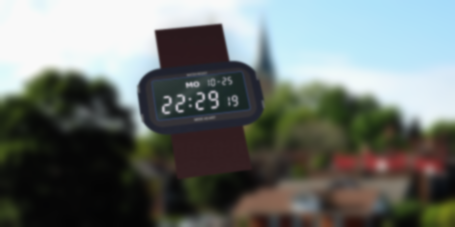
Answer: h=22 m=29 s=19
